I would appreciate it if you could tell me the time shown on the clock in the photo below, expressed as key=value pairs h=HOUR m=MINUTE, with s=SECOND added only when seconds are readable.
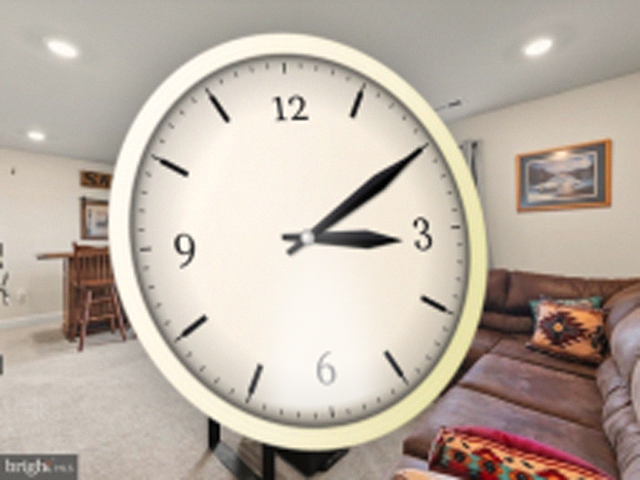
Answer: h=3 m=10
